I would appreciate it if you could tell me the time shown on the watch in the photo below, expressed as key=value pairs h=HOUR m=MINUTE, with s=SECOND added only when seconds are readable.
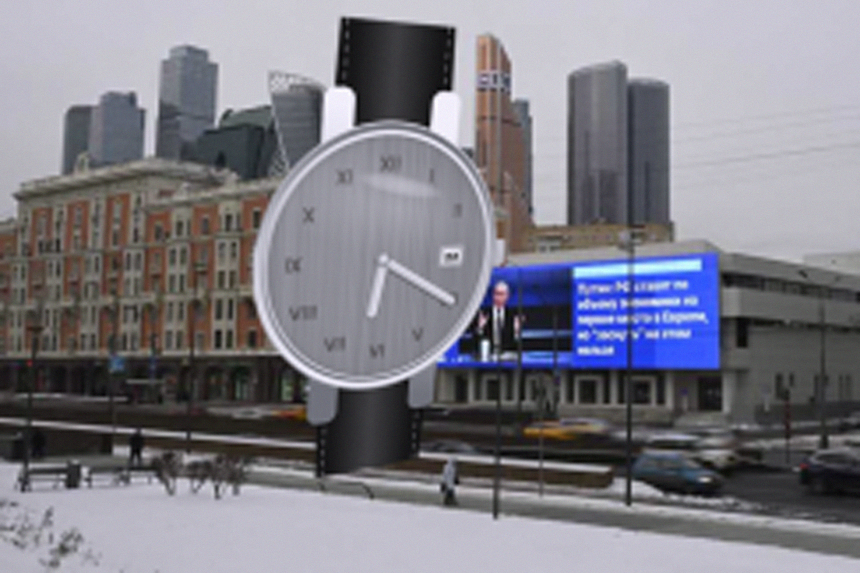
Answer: h=6 m=20
